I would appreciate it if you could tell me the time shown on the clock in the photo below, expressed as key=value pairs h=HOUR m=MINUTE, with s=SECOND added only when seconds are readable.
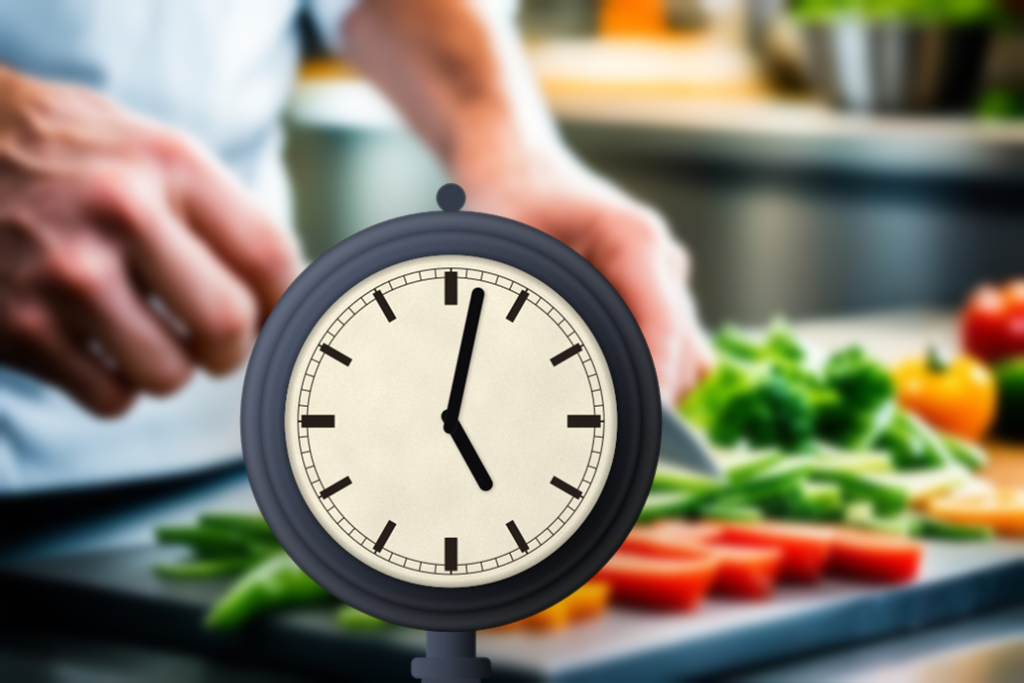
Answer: h=5 m=2
